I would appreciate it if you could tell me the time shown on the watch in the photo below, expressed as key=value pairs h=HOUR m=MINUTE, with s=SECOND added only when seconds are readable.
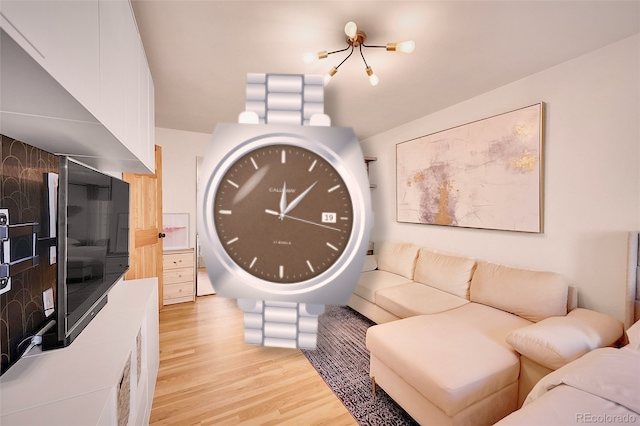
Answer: h=12 m=7 s=17
